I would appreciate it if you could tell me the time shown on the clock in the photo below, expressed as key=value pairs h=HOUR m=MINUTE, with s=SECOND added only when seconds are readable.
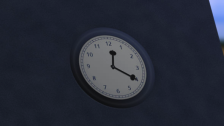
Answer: h=12 m=20
